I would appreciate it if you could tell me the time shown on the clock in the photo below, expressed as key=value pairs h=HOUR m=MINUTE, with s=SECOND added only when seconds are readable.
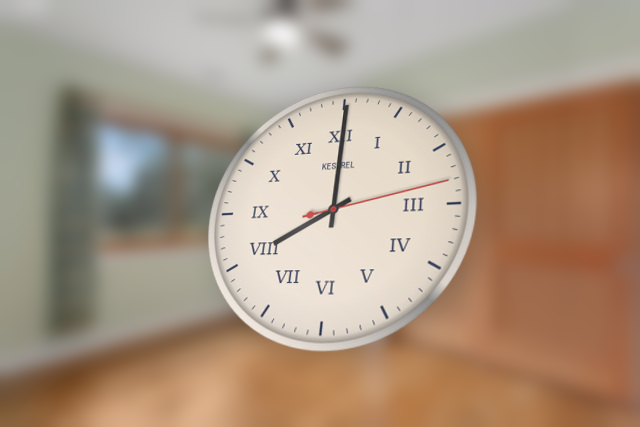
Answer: h=8 m=0 s=13
